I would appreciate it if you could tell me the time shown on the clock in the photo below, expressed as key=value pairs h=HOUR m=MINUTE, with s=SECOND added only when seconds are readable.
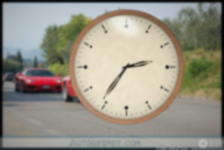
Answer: h=2 m=36
